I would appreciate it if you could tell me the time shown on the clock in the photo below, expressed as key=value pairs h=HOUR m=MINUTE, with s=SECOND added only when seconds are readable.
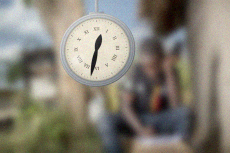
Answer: h=12 m=32
